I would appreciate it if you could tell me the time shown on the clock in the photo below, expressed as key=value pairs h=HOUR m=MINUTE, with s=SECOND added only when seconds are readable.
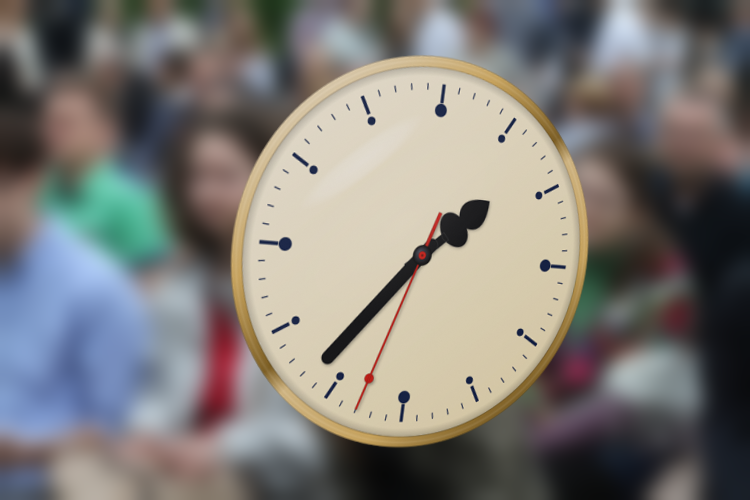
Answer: h=1 m=36 s=33
